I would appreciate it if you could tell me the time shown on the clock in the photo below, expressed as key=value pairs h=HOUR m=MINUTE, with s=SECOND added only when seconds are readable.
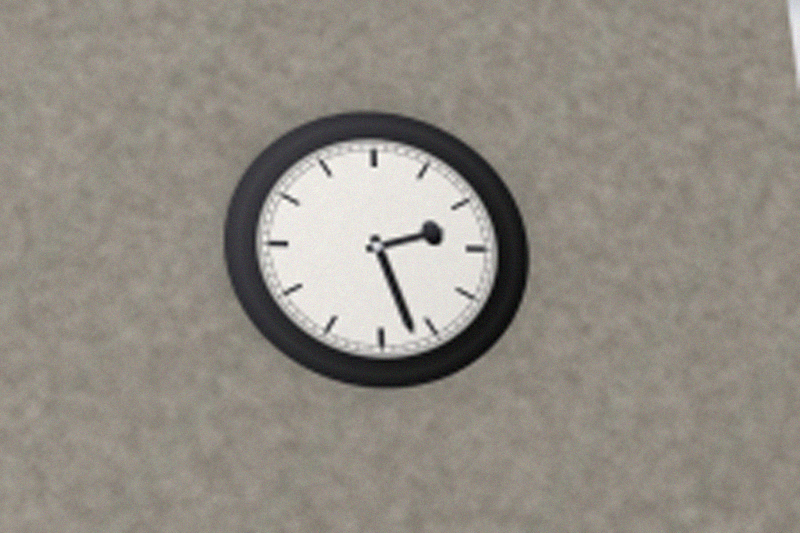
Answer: h=2 m=27
